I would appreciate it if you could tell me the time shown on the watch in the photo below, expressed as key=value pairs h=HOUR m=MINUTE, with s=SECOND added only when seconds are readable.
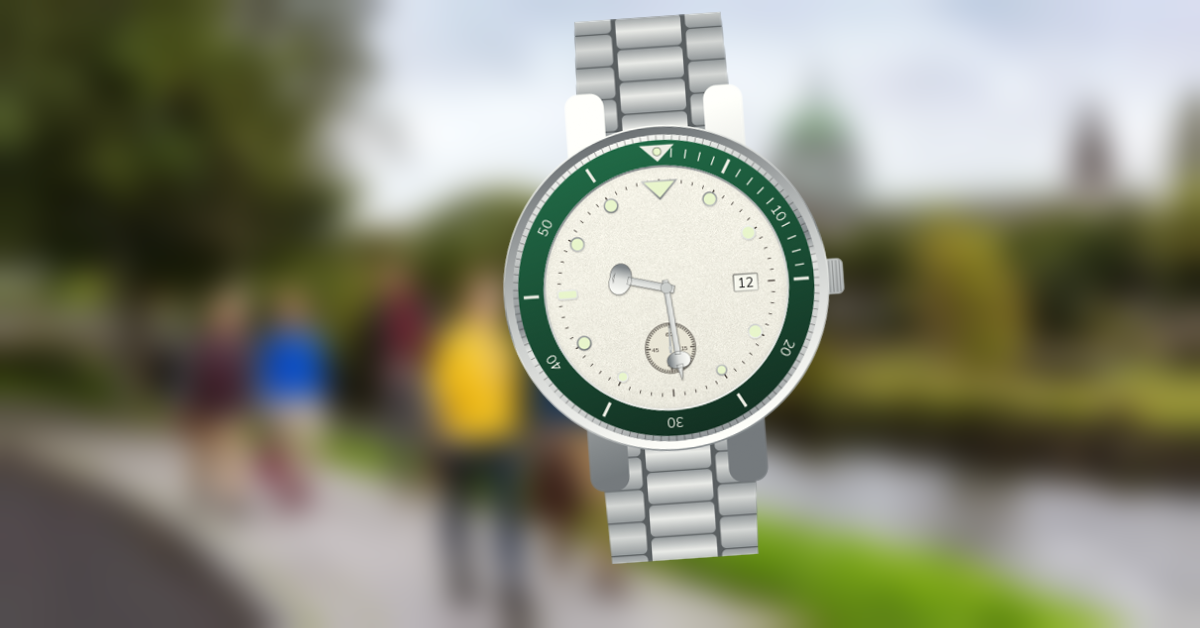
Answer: h=9 m=29
